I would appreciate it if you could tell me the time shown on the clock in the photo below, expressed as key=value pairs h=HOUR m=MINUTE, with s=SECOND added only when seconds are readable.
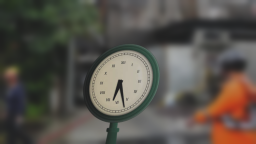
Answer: h=6 m=27
